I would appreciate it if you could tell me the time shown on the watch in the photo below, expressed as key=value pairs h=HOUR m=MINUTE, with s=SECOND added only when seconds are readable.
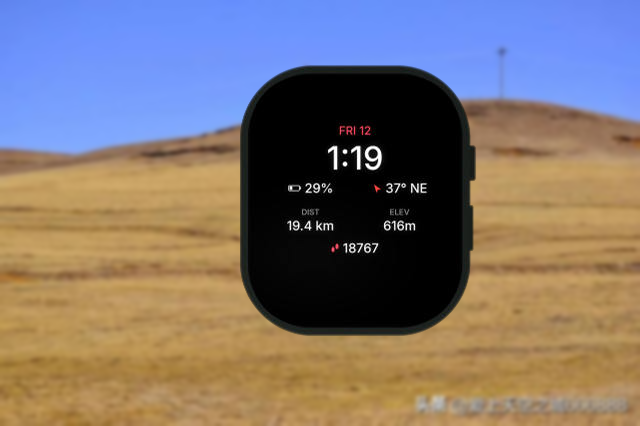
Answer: h=1 m=19
